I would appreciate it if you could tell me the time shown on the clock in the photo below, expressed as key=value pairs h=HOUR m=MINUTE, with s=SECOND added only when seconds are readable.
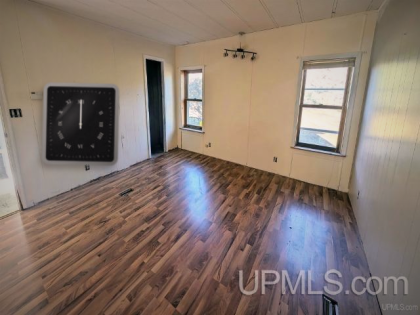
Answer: h=12 m=0
